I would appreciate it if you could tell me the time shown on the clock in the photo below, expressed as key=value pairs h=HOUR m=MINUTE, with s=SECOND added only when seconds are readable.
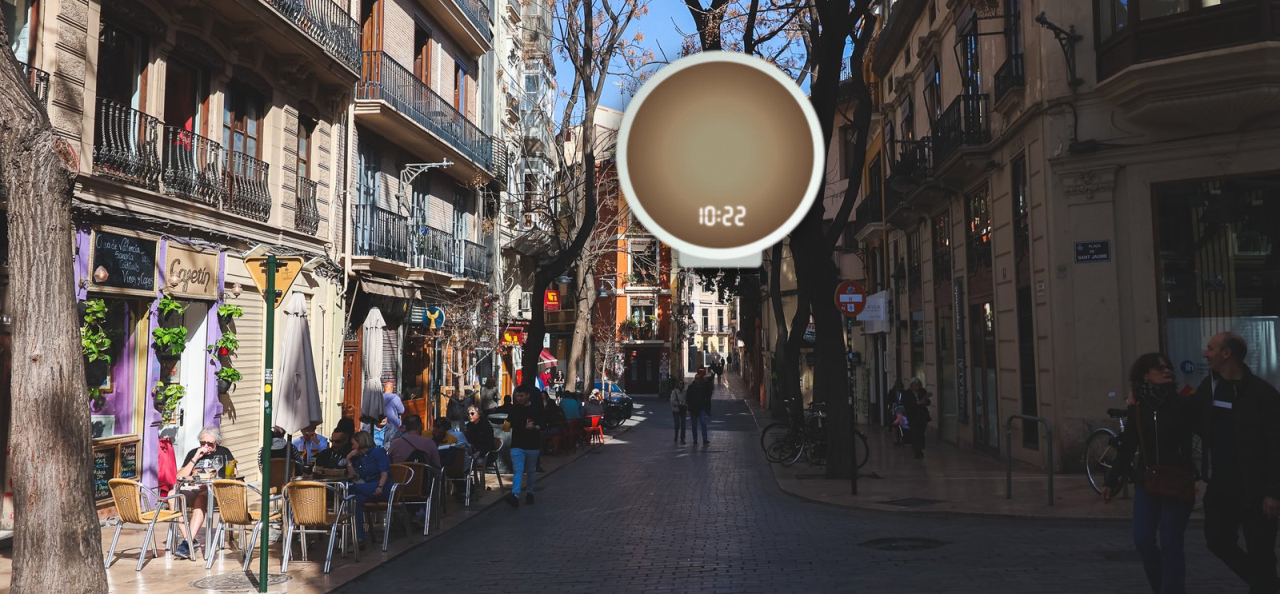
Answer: h=10 m=22
